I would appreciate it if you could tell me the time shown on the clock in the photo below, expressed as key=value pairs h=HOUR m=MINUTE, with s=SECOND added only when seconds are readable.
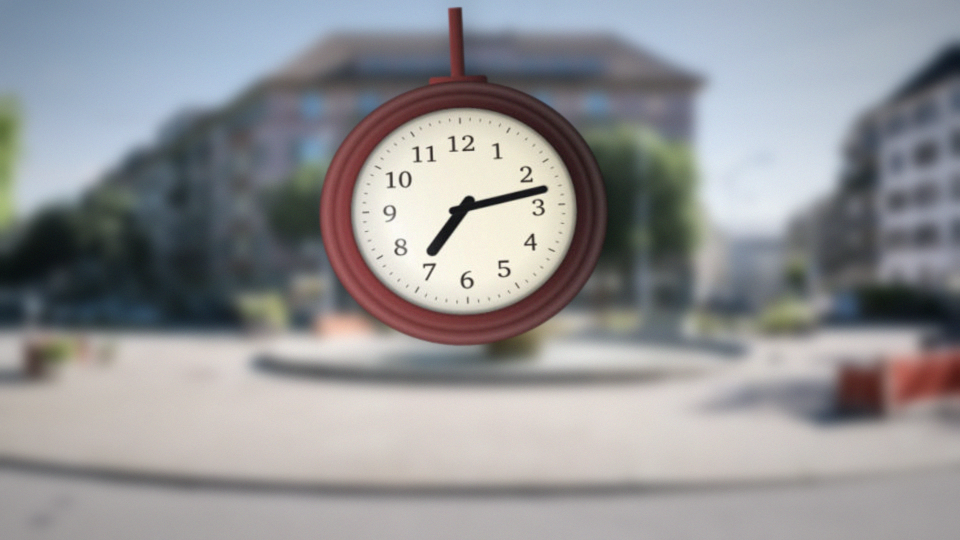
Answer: h=7 m=13
